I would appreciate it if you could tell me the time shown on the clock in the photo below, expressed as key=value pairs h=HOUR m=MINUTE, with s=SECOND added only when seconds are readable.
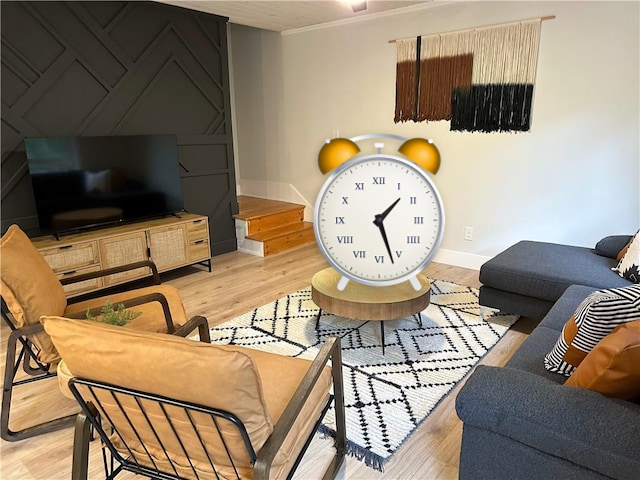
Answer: h=1 m=27
